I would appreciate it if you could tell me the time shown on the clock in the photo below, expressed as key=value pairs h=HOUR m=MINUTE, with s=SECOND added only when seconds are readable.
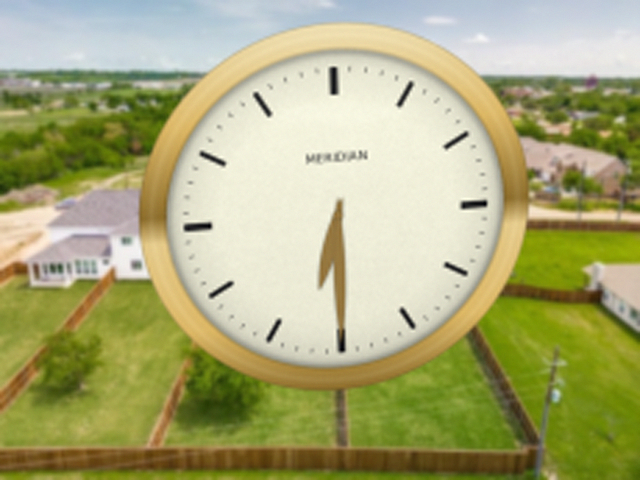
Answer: h=6 m=30
